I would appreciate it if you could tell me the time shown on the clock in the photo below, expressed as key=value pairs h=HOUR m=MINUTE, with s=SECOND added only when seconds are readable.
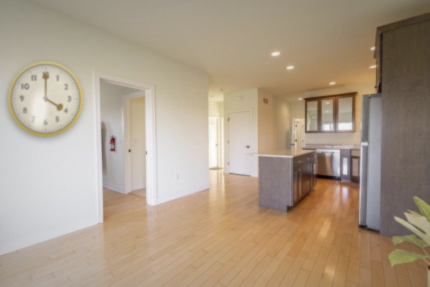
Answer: h=4 m=0
